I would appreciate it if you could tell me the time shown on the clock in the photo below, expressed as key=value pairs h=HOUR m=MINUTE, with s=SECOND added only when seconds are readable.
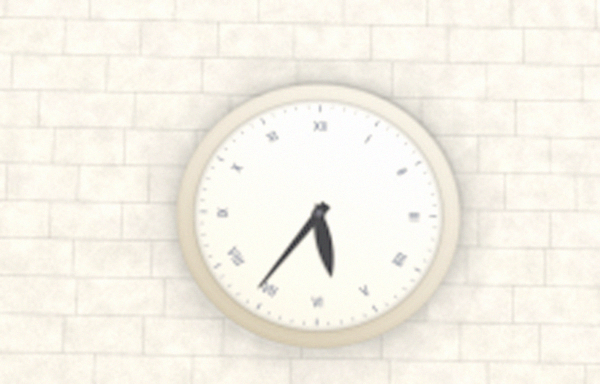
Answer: h=5 m=36
